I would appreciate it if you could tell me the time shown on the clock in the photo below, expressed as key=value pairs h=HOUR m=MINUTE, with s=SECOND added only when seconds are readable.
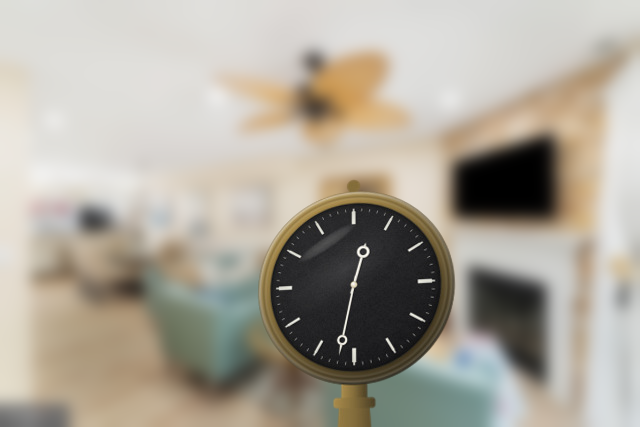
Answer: h=12 m=32
